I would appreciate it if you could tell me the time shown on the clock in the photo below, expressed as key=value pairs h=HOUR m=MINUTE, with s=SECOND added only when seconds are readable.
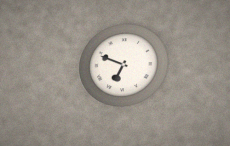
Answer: h=6 m=49
